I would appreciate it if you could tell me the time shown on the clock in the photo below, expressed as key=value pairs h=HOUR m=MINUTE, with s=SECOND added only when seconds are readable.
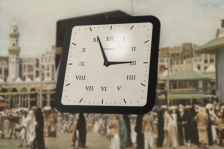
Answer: h=2 m=56
